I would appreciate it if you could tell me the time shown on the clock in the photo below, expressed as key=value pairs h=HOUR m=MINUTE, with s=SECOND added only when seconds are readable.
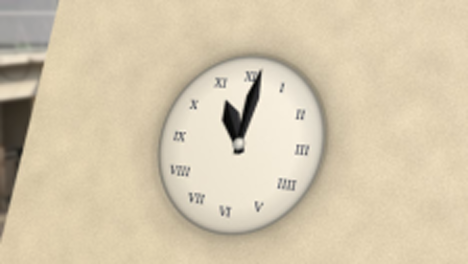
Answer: h=11 m=1
